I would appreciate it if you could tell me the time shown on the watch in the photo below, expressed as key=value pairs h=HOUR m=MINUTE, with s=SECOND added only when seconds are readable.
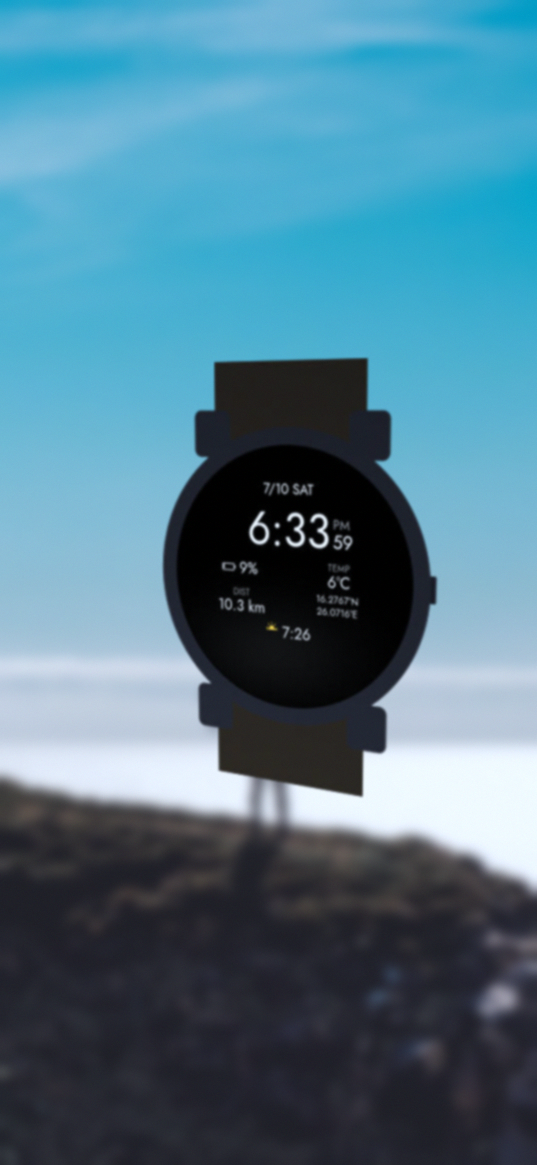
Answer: h=6 m=33 s=59
